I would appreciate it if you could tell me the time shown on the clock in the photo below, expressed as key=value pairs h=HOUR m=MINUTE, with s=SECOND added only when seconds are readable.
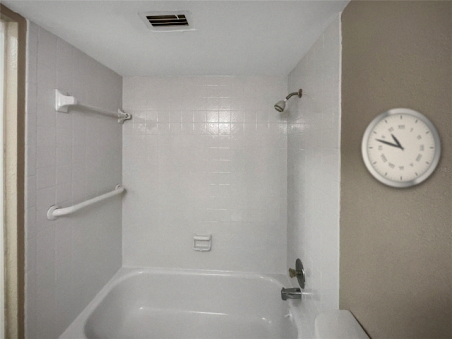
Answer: h=10 m=48
